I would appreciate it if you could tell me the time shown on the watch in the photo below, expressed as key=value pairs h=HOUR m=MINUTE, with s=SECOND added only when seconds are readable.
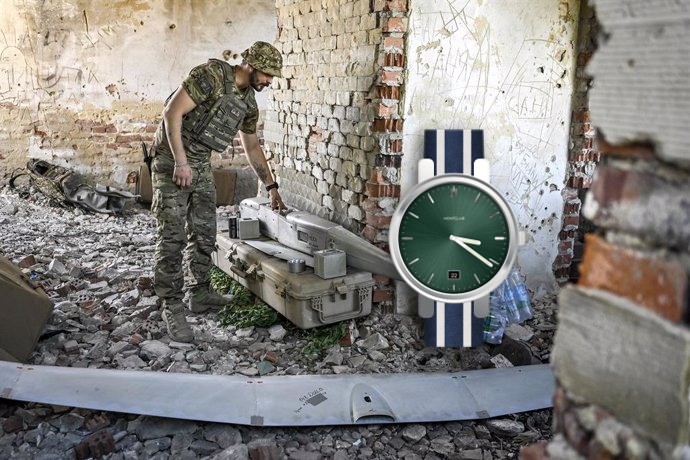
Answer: h=3 m=21
